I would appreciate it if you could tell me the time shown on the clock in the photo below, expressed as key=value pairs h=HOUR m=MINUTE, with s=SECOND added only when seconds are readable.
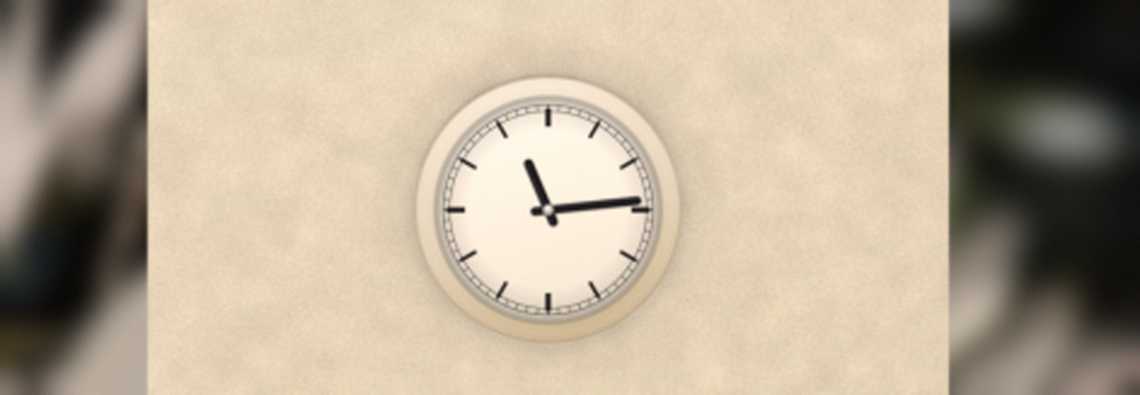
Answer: h=11 m=14
